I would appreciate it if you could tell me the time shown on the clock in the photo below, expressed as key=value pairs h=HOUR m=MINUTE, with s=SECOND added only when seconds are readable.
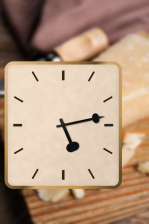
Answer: h=5 m=13
